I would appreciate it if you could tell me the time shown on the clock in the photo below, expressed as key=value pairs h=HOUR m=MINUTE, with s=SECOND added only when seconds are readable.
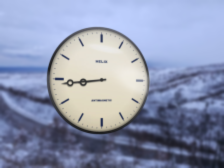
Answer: h=8 m=44
